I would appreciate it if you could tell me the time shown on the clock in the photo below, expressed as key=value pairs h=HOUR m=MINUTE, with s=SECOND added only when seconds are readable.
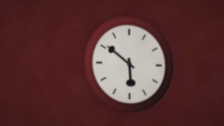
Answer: h=5 m=51
